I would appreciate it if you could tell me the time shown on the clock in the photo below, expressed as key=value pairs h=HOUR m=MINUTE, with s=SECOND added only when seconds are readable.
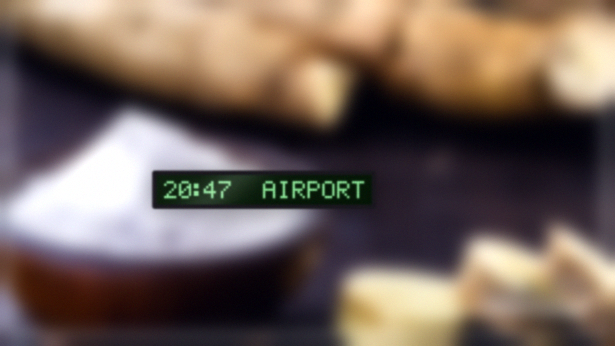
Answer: h=20 m=47
